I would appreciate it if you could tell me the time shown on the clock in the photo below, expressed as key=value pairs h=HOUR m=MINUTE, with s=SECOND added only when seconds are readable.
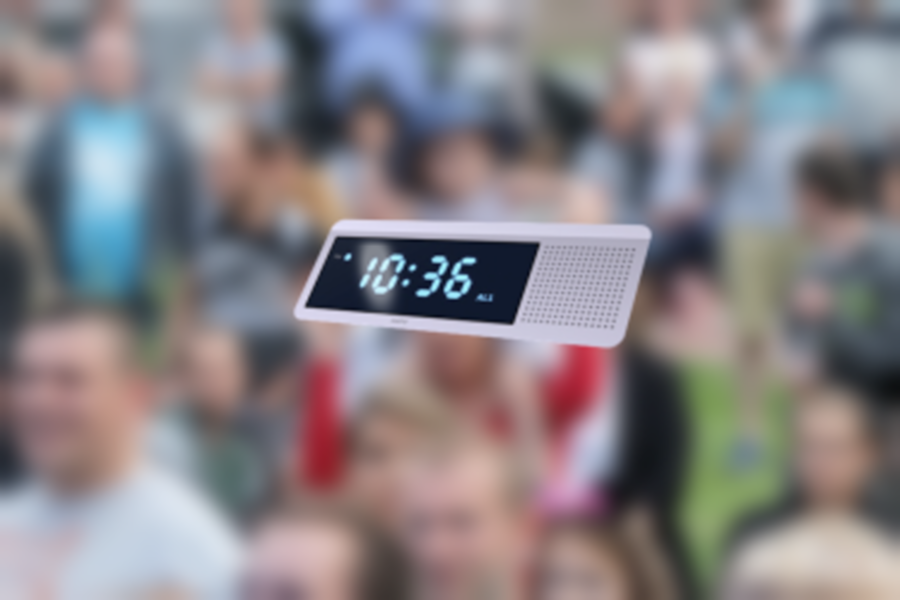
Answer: h=10 m=36
